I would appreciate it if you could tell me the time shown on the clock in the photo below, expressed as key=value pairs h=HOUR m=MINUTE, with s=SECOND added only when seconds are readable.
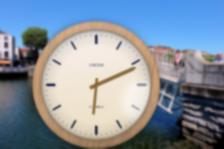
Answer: h=6 m=11
